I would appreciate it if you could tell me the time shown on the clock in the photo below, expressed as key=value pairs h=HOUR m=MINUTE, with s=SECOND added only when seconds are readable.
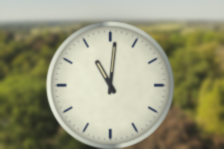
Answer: h=11 m=1
